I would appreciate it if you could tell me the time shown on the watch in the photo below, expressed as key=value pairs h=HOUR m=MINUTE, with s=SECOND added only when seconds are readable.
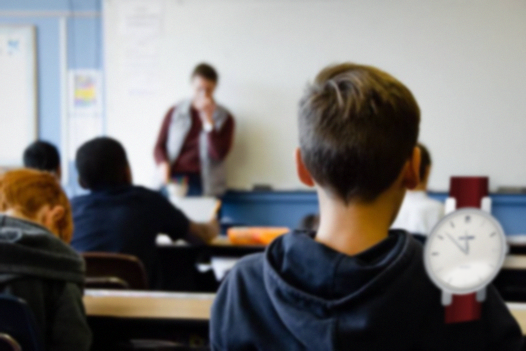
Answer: h=11 m=52
